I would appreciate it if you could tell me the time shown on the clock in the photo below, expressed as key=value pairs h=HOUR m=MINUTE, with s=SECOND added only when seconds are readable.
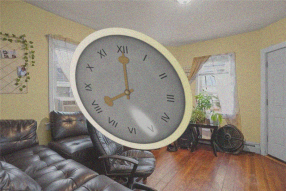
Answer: h=8 m=0
